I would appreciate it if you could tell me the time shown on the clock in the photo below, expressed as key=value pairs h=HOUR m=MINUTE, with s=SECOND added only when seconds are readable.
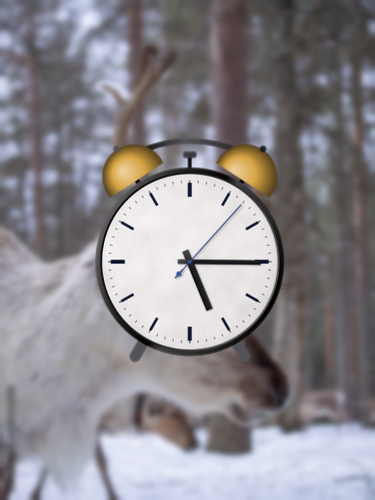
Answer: h=5 m=15 s=7
